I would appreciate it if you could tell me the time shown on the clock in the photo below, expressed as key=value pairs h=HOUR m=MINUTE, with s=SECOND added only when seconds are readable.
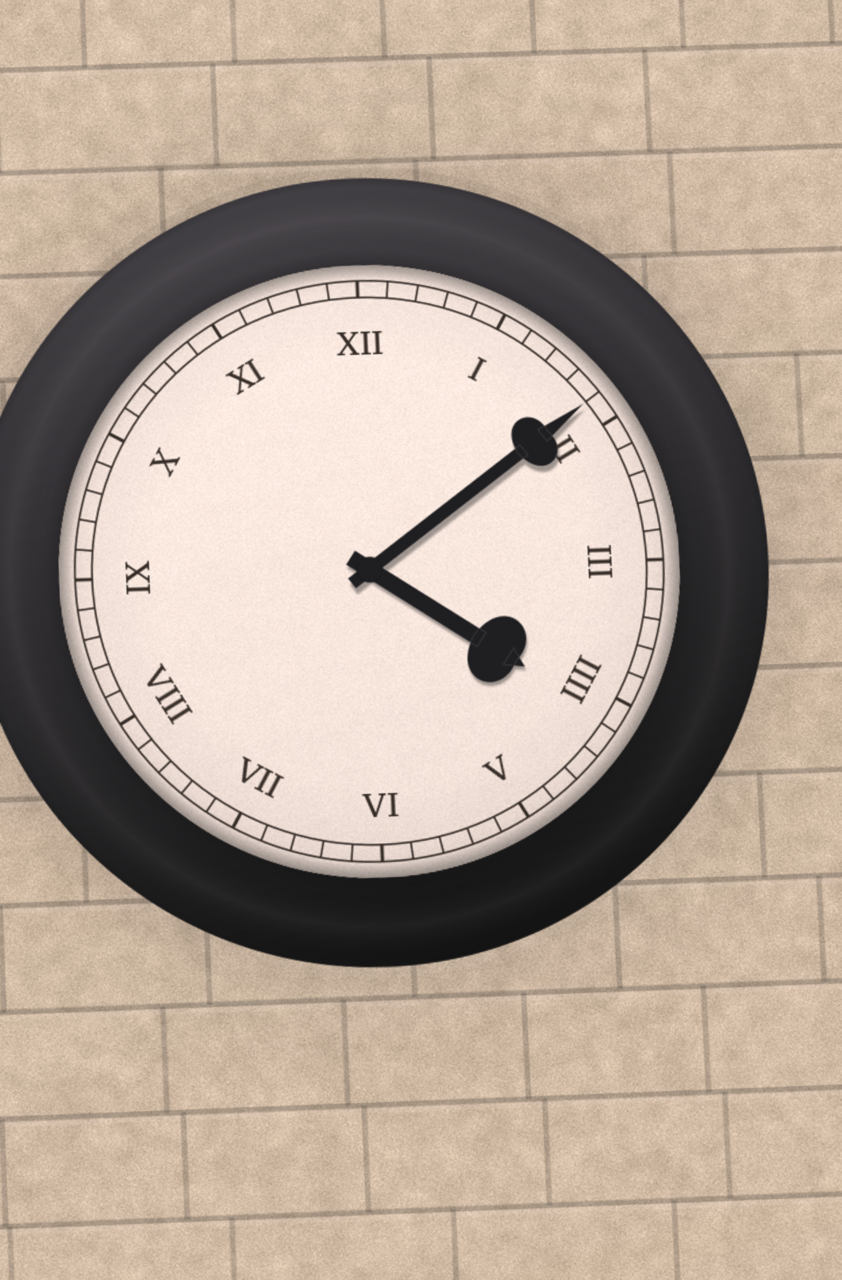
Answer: h=4 m=9
